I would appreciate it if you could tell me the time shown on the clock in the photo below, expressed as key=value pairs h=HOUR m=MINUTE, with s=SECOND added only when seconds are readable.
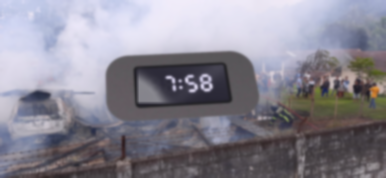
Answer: h=7 m=58
